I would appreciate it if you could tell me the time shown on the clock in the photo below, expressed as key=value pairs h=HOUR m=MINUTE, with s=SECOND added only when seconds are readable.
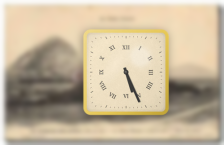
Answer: h=5 m=26
